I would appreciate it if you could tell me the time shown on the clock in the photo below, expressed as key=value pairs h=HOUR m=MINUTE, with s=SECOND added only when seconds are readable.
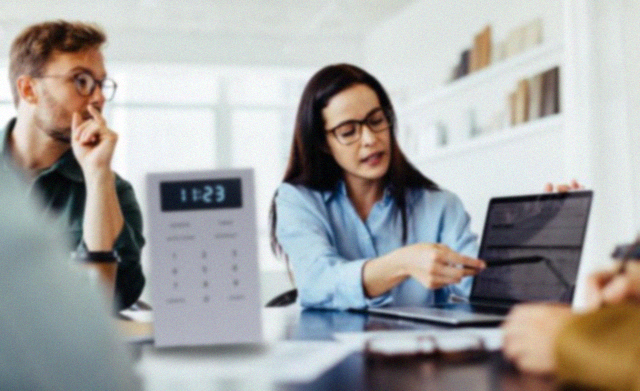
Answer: h=11 m=23
